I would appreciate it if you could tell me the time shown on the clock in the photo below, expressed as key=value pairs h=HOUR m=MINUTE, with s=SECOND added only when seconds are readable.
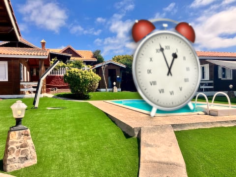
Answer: h=12 m=57
